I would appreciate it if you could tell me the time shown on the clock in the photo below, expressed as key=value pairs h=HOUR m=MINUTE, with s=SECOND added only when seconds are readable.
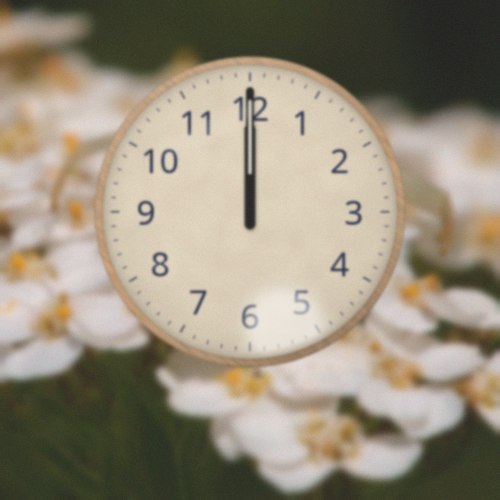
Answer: h=12 m=0
